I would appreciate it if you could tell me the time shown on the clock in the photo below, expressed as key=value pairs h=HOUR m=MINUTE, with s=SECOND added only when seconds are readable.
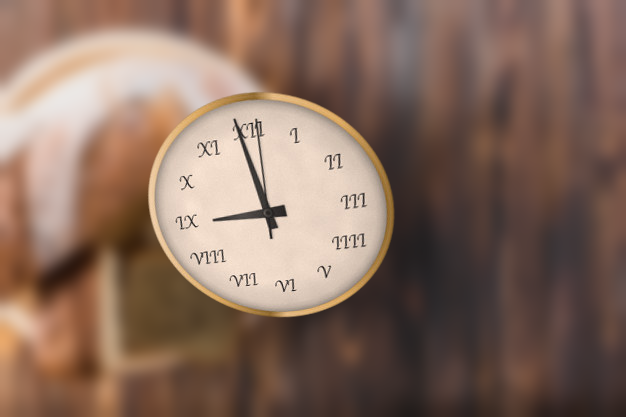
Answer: h=8 m=59 s=1
